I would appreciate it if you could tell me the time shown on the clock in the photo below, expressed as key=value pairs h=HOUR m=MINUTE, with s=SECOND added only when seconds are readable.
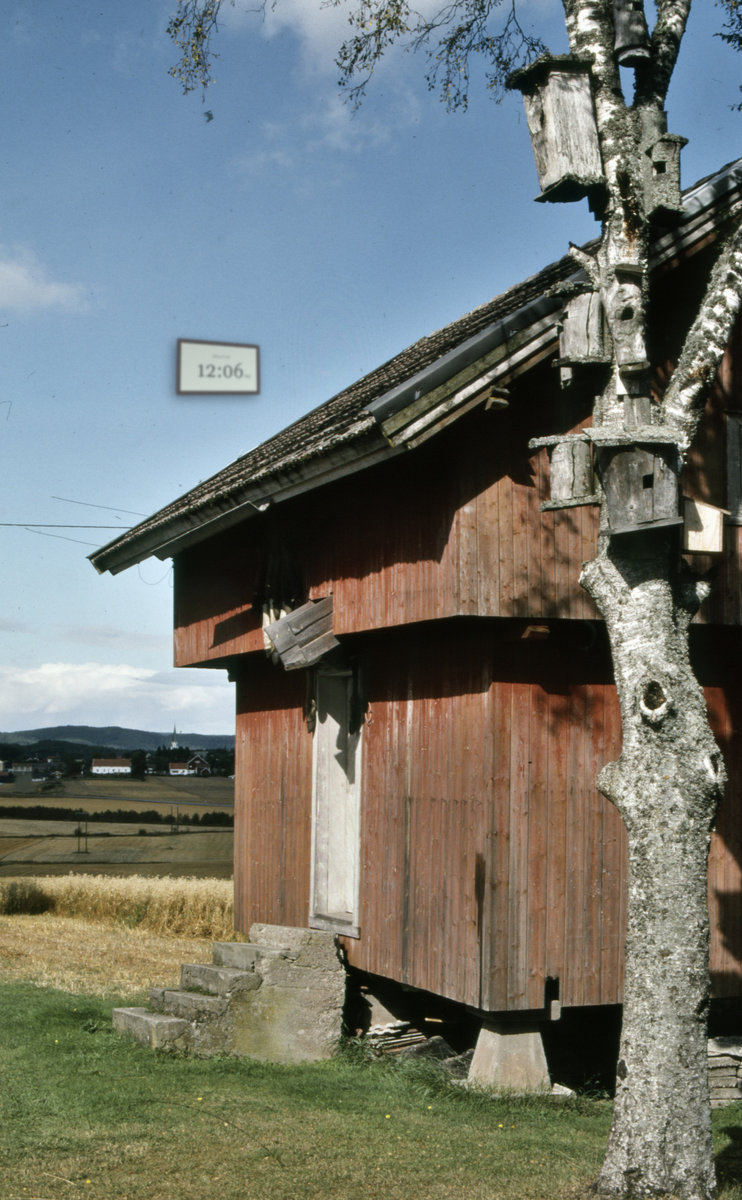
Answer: h=12 m=6
